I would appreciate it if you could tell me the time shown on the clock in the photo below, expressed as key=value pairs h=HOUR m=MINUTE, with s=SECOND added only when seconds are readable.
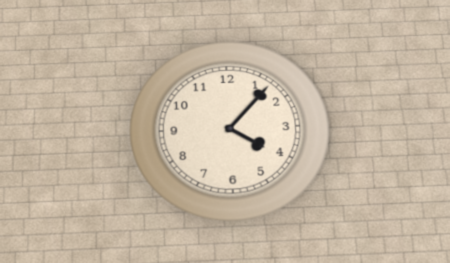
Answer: h=4 m=7
